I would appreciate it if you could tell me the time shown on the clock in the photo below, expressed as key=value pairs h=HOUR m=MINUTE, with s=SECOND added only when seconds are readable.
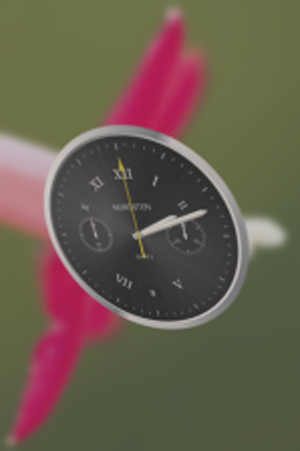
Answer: h=2 m=12
